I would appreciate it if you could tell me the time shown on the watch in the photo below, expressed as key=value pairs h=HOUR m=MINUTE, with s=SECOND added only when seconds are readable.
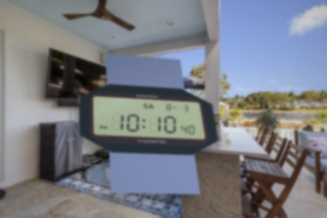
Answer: h=10 m=10
